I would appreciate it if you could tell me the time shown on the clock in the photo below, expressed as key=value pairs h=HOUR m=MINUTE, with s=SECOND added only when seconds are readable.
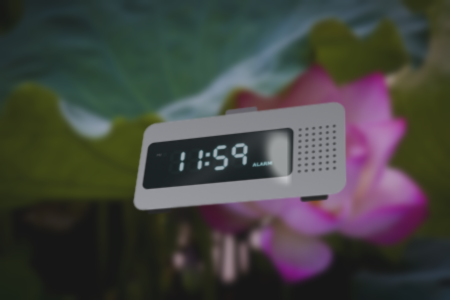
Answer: h=11 m=59
